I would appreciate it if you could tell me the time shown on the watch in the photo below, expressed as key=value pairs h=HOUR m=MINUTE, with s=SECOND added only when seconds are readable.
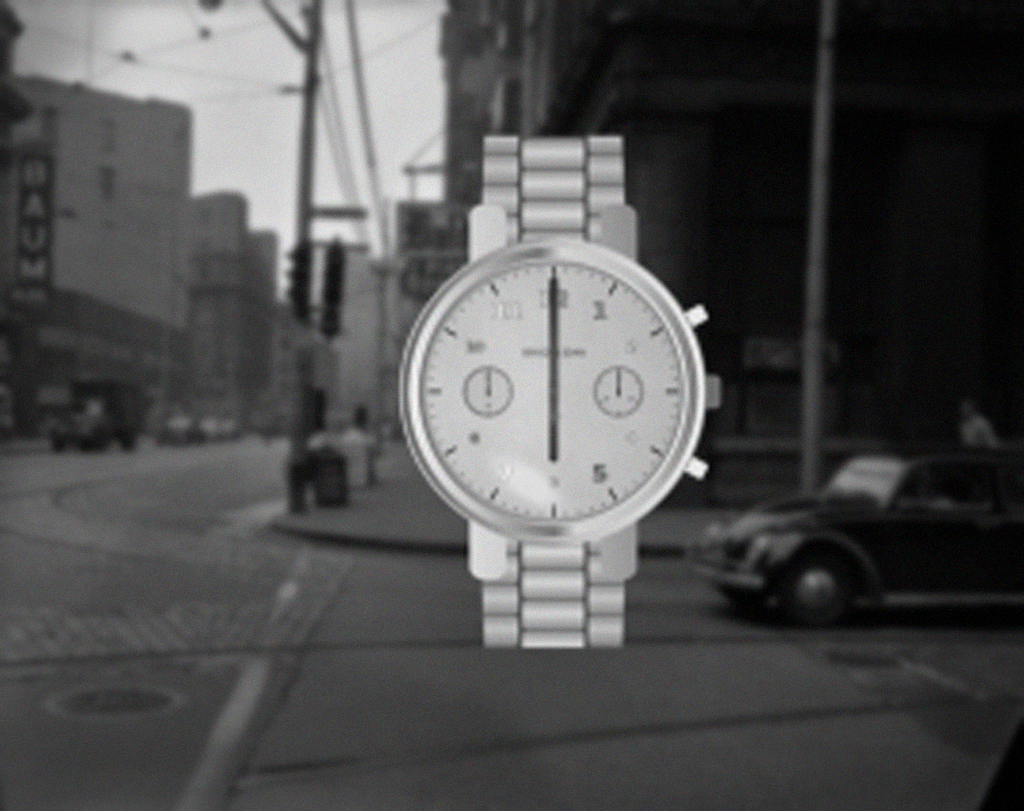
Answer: h=6 m=0
